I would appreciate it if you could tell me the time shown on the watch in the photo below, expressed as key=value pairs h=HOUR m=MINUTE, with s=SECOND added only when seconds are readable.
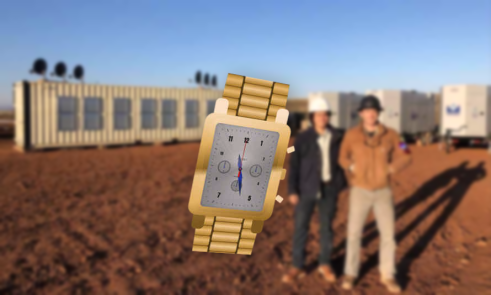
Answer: h=11 m=28
